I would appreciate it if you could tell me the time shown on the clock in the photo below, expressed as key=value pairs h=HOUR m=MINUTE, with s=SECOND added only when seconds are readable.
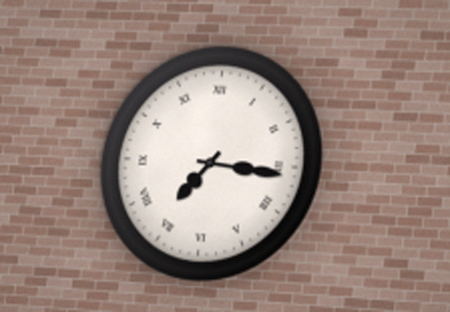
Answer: h=7 m=16
